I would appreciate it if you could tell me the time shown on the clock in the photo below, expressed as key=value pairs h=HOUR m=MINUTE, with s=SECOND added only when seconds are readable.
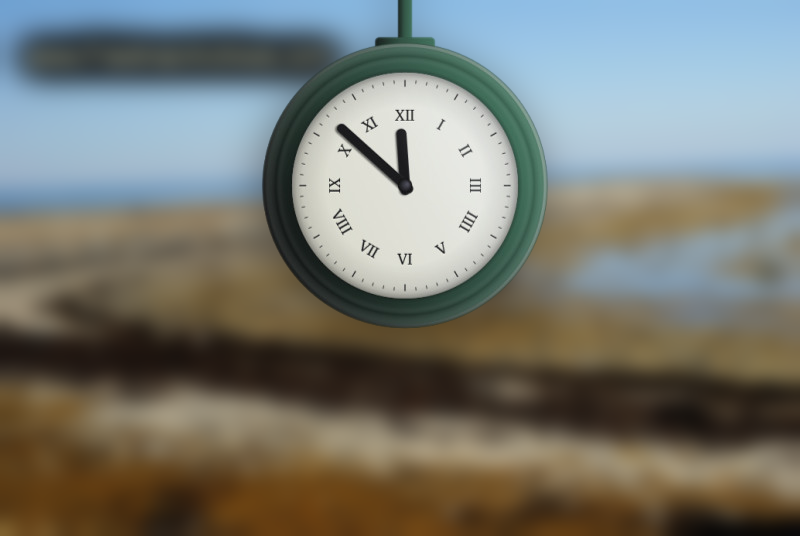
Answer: h=11 m=52
